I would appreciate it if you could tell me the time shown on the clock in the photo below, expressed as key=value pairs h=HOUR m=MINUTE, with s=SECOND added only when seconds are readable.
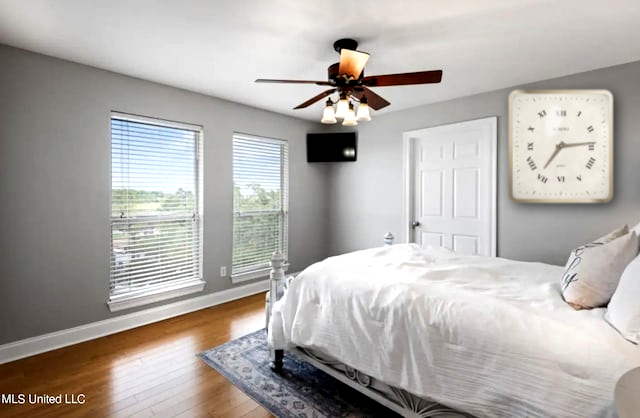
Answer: h=7 m=14
